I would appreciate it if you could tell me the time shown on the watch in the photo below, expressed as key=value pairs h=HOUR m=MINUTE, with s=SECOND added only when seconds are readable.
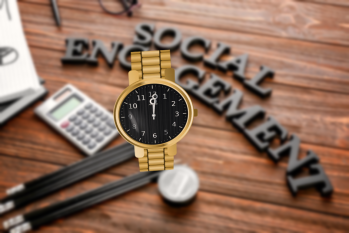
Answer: h=12 m=1
